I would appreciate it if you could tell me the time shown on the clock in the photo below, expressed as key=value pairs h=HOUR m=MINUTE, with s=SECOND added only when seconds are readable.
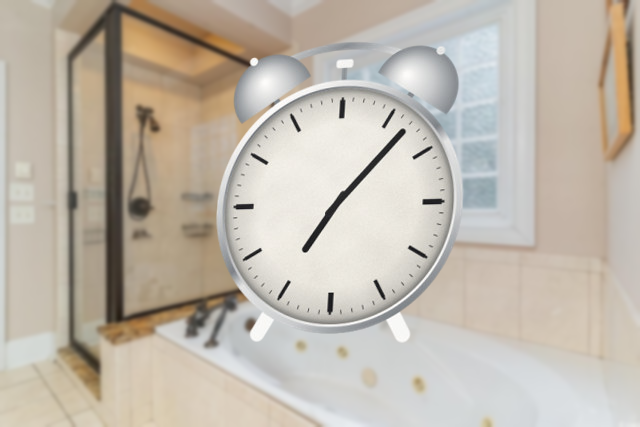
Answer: h=7 m=7
